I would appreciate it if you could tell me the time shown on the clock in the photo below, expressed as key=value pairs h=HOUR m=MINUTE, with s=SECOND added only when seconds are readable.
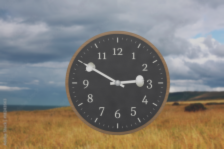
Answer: h=2 m=50
